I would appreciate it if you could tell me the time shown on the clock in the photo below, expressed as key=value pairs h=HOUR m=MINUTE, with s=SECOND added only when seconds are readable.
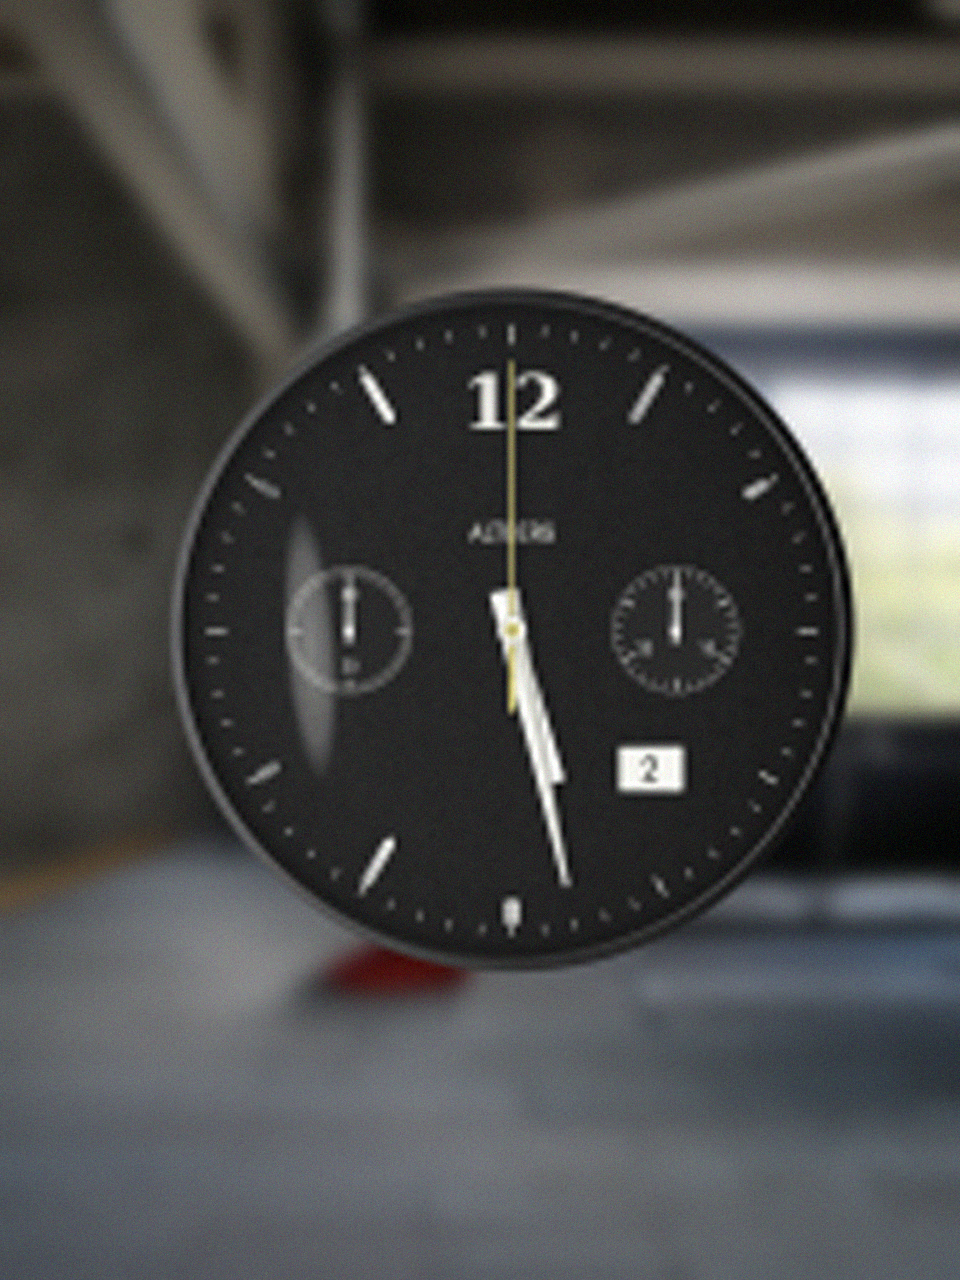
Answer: h=5 m=28
